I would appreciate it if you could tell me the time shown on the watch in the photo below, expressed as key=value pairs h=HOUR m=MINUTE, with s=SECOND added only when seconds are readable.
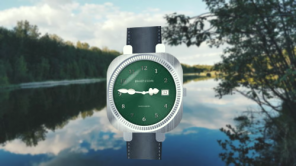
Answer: h=2 m=46
